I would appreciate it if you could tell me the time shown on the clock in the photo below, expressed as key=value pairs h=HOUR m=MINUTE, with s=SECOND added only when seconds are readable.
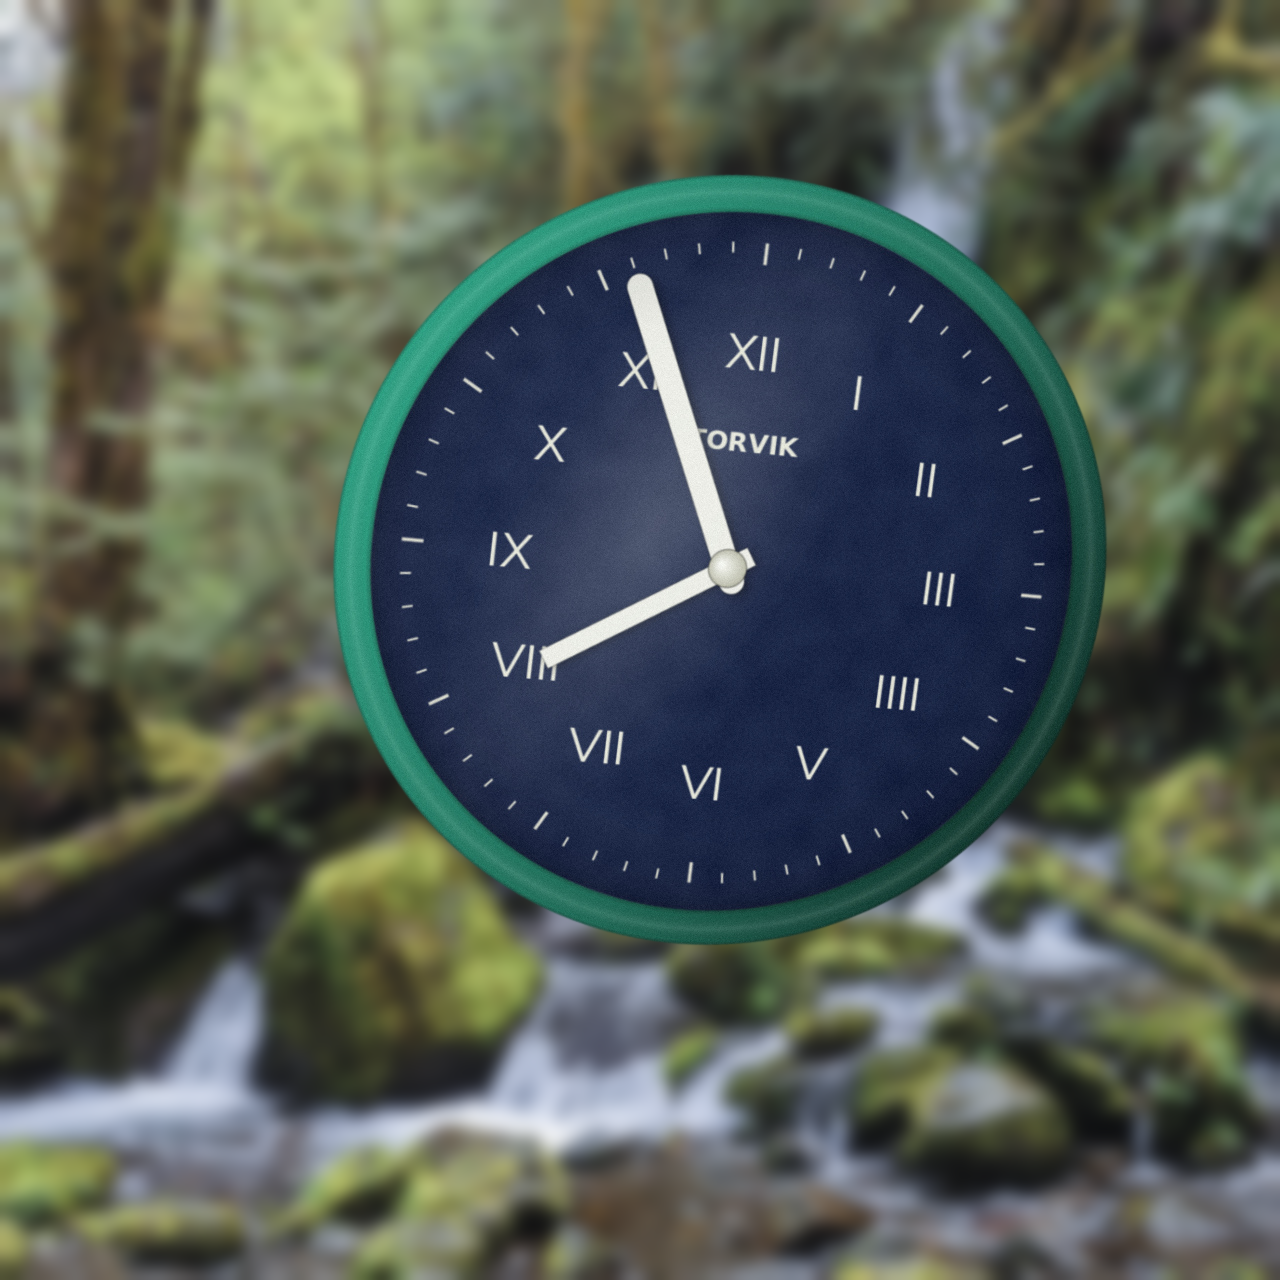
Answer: h=7 m=56
